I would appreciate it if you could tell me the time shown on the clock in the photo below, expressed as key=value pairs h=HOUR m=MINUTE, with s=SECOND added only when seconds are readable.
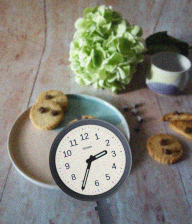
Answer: h=2 m=35
